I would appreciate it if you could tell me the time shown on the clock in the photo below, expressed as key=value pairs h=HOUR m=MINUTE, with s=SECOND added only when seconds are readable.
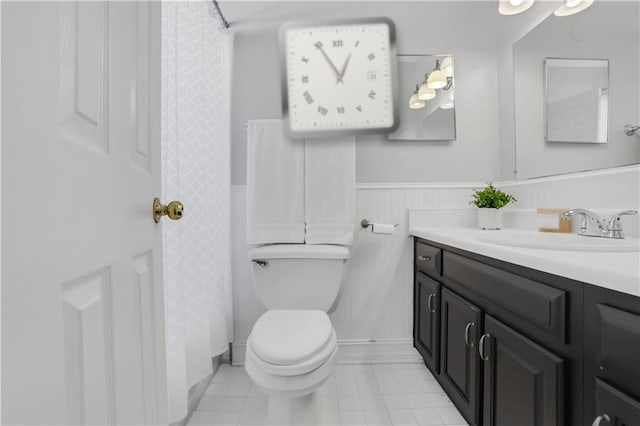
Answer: h=12 m=55
